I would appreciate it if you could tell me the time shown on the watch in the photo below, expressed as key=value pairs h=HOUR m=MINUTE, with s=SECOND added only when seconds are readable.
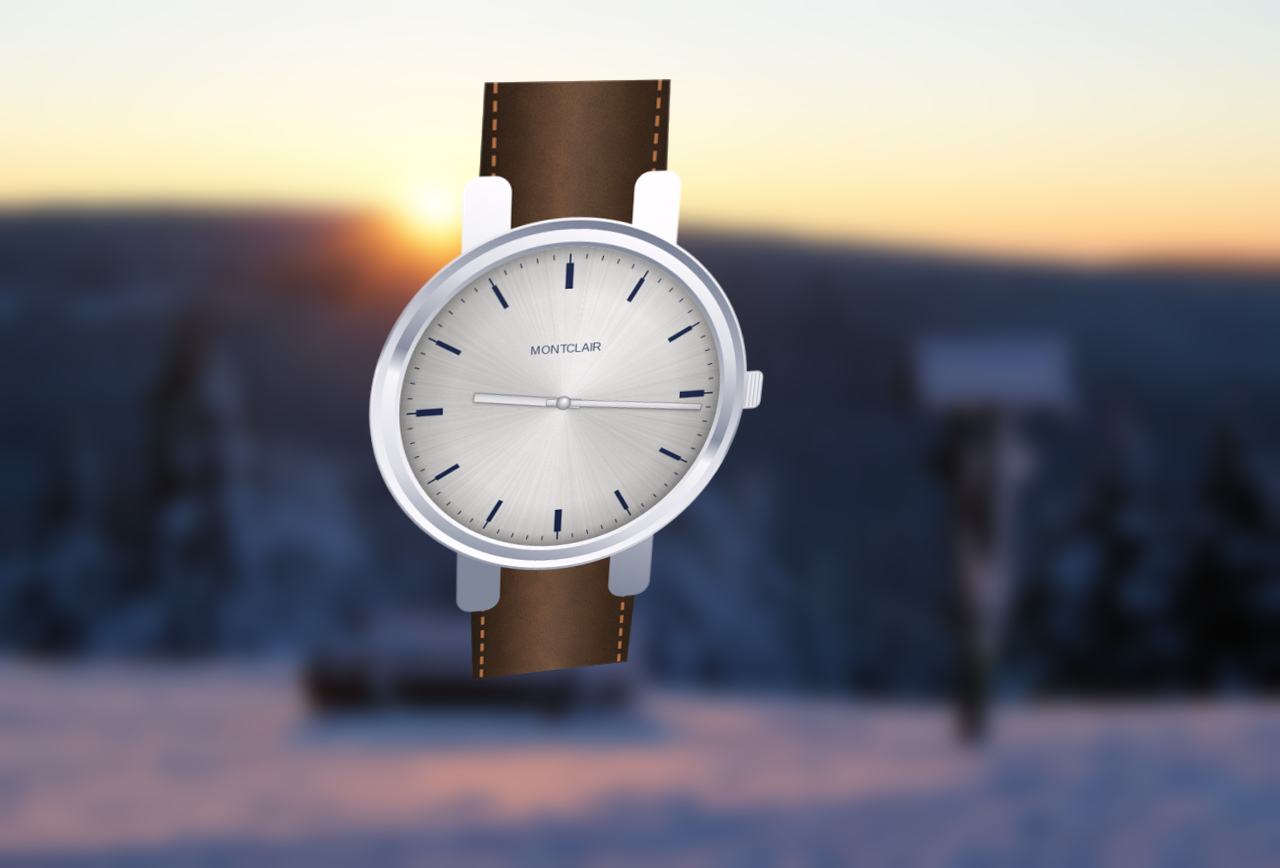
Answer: h=9 m=16
